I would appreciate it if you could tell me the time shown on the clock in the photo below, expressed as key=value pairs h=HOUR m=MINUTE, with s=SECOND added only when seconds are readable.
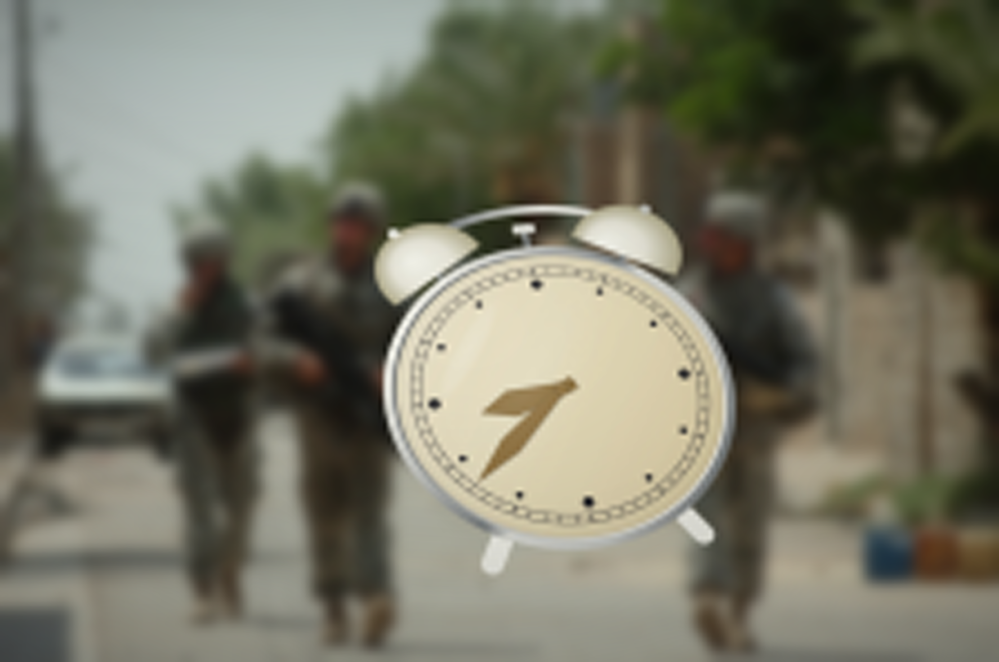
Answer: h=8 m=38
